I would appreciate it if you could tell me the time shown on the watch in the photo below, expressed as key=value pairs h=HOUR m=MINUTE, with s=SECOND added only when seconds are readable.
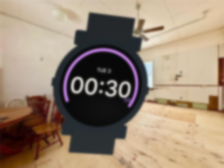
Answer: h=0 m=30
